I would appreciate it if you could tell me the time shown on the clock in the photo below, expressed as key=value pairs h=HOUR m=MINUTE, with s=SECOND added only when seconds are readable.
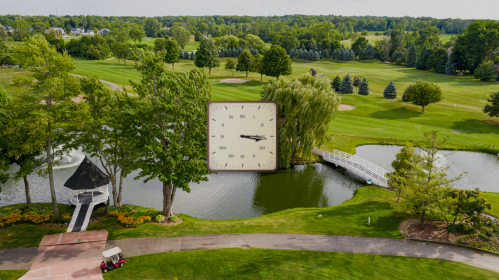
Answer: h=3 m=16
